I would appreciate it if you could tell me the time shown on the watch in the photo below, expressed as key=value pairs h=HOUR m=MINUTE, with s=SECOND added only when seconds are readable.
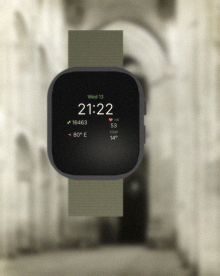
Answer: h=21 m=22
